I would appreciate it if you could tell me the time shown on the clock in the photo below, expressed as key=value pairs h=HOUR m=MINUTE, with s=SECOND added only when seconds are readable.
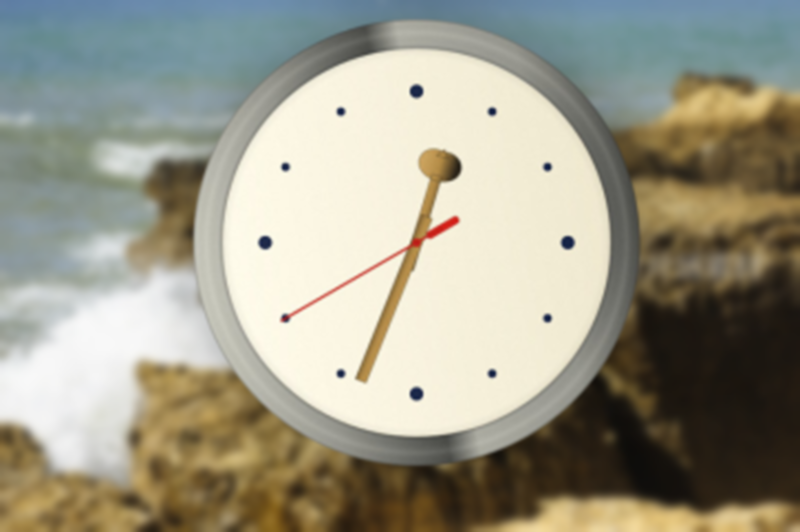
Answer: h=12 m=33 s=40
